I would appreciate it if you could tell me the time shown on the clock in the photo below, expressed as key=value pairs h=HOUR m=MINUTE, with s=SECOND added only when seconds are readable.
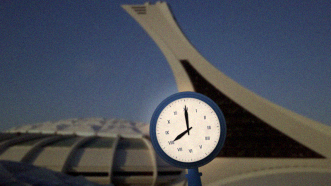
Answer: h=8 m=0
